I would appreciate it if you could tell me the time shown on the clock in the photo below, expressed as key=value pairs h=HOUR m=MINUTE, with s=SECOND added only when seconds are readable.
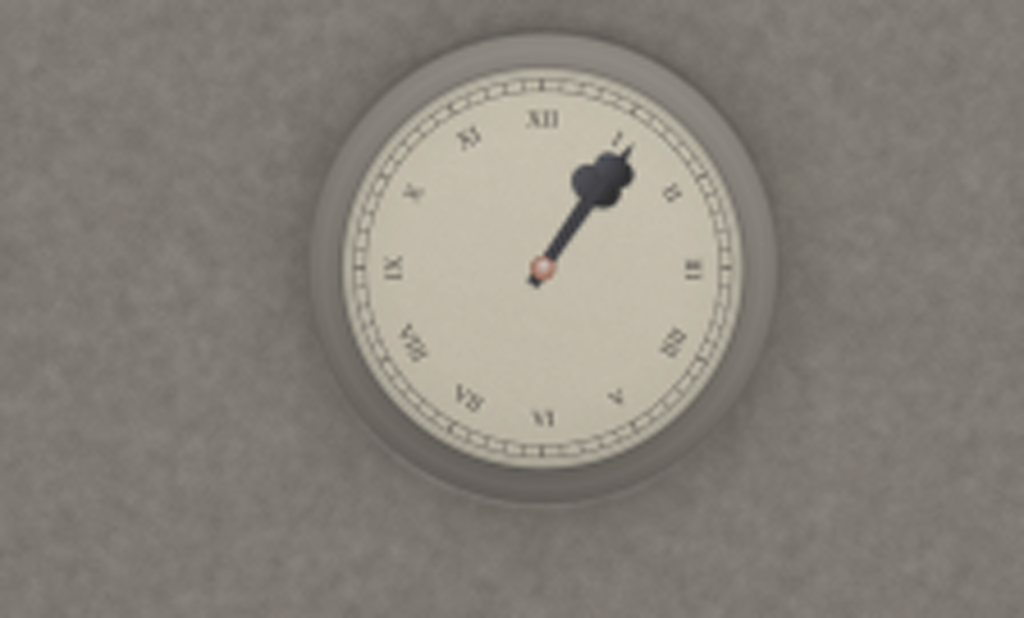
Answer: h=1 m=6
